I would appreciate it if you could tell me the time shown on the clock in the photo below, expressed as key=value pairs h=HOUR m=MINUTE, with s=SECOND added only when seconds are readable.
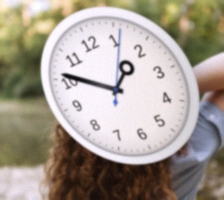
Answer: h=1 m=51 s=6
